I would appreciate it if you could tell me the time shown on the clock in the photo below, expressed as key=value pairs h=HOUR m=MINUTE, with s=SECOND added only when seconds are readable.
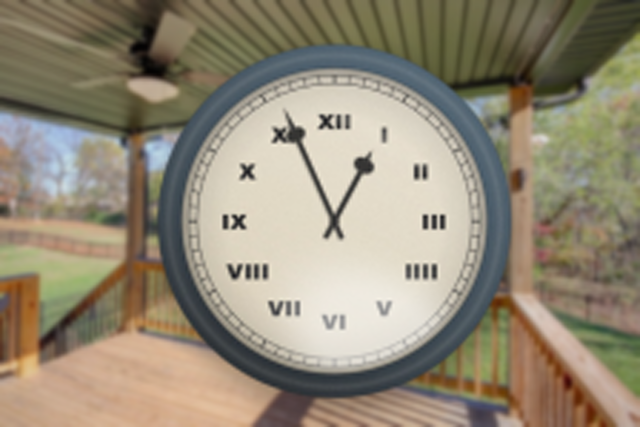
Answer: h=12 m=56
